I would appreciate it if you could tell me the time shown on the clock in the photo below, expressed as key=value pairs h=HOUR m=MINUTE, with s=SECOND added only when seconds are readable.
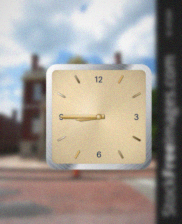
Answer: h=8 m=45
